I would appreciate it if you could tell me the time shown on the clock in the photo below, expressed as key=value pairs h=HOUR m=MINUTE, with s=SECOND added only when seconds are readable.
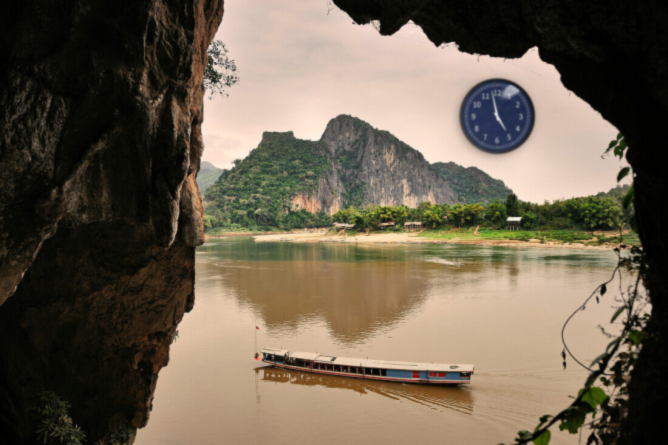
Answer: h=4 m=58
